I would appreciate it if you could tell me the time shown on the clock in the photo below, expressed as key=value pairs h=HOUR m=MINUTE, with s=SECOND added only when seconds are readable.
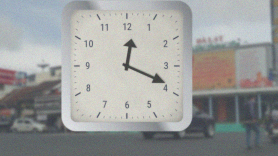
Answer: h=12 m=19
